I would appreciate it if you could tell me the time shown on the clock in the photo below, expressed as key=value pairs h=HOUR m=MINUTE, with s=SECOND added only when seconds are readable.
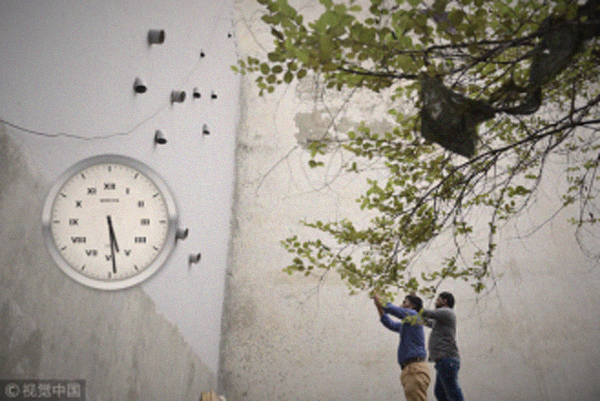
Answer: h=5 m=29
